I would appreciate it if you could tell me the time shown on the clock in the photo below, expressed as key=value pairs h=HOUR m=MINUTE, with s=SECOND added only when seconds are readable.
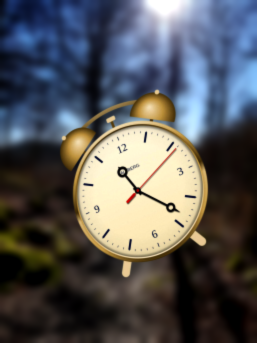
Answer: h=11 m=23 s=11
